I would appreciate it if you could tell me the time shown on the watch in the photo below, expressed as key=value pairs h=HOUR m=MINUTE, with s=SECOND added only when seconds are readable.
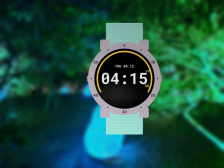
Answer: h=4 m=15
